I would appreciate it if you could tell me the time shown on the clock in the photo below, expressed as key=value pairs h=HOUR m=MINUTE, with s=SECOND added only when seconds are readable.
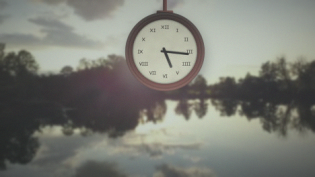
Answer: h=5 m=16
